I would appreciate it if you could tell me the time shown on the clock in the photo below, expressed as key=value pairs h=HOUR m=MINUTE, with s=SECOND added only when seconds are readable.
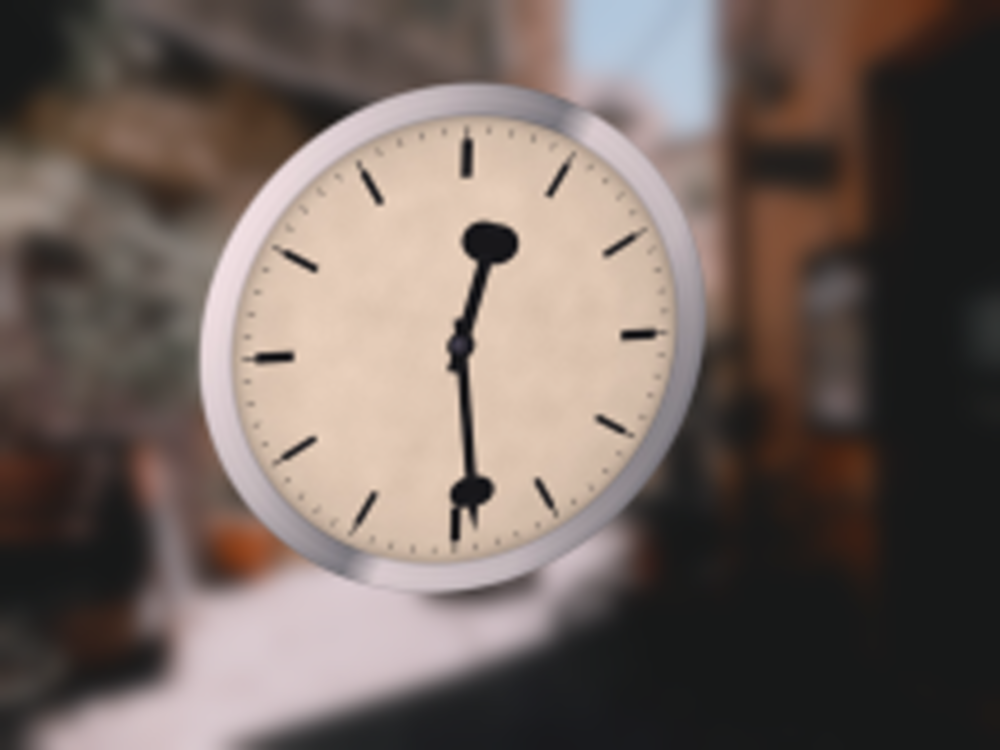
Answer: h=12 m=29
